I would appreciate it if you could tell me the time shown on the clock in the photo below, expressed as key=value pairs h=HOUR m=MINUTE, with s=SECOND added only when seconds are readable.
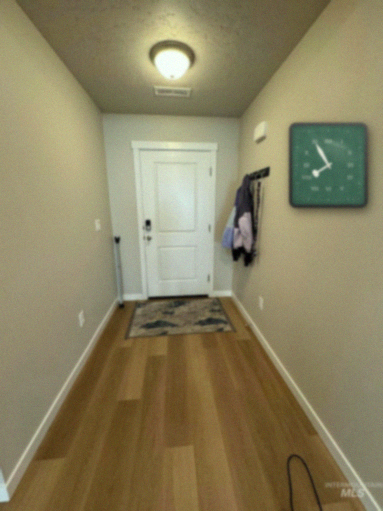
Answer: h=7 m=55
